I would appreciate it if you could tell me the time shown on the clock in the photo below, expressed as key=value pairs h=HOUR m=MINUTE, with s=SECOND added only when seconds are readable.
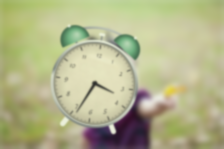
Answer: h=3 m=34
